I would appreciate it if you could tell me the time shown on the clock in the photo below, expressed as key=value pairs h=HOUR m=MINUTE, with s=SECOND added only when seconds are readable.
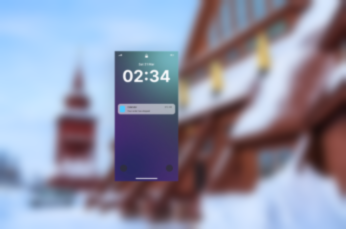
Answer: h=2 m=34
